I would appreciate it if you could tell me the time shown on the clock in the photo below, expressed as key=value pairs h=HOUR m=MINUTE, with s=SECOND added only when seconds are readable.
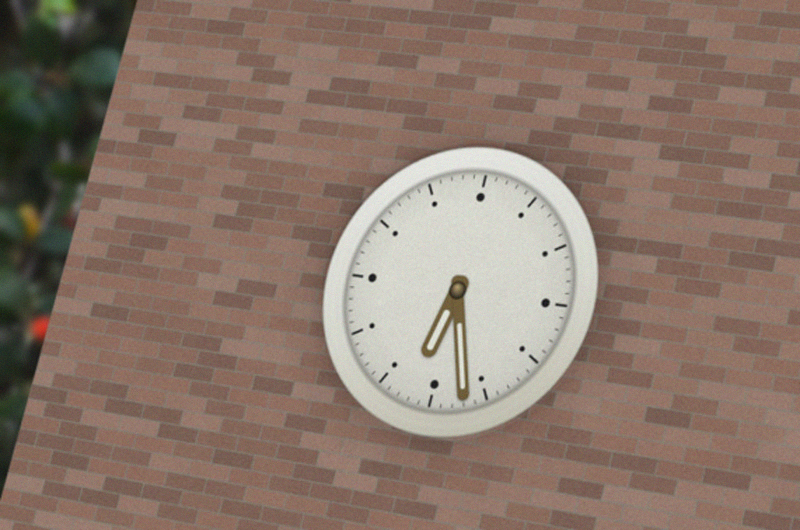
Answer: h=6 m=27
